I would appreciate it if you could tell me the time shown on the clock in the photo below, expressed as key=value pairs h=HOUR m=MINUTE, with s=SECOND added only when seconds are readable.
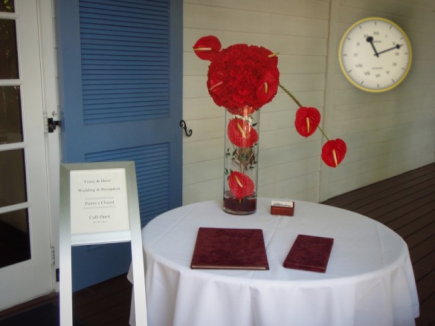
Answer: h=11 m=12
